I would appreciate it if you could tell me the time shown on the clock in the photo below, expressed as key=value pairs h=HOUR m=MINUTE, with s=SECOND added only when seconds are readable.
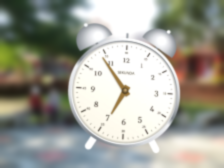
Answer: h=6 m=54
